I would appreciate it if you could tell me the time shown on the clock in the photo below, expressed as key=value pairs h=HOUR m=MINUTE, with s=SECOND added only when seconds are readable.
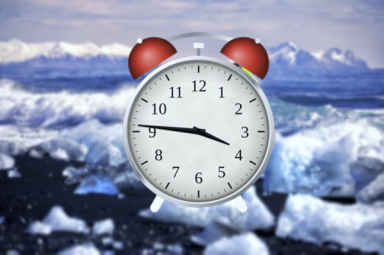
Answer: h=3 m=46
